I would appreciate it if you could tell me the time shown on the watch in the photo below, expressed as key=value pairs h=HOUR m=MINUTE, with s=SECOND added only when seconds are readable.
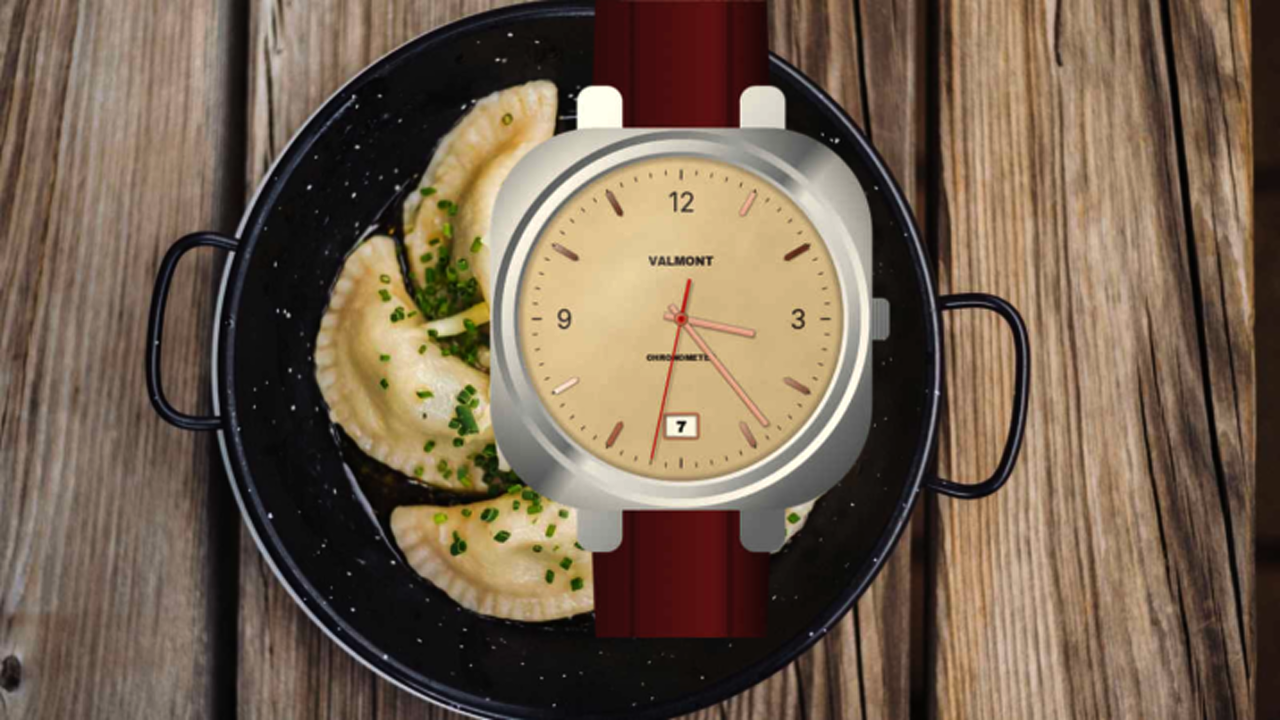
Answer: h=3 m=23 s=32
